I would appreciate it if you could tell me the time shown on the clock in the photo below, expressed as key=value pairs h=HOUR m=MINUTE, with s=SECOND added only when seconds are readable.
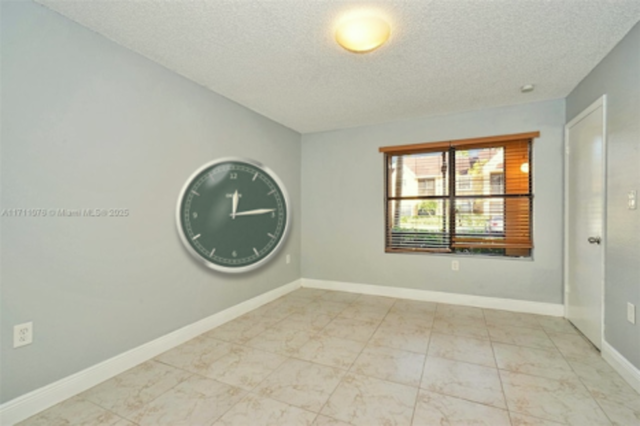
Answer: h=12 m=14
